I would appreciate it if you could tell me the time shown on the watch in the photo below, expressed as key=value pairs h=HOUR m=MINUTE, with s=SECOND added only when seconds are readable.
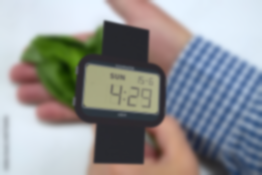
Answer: h=4 m=29
